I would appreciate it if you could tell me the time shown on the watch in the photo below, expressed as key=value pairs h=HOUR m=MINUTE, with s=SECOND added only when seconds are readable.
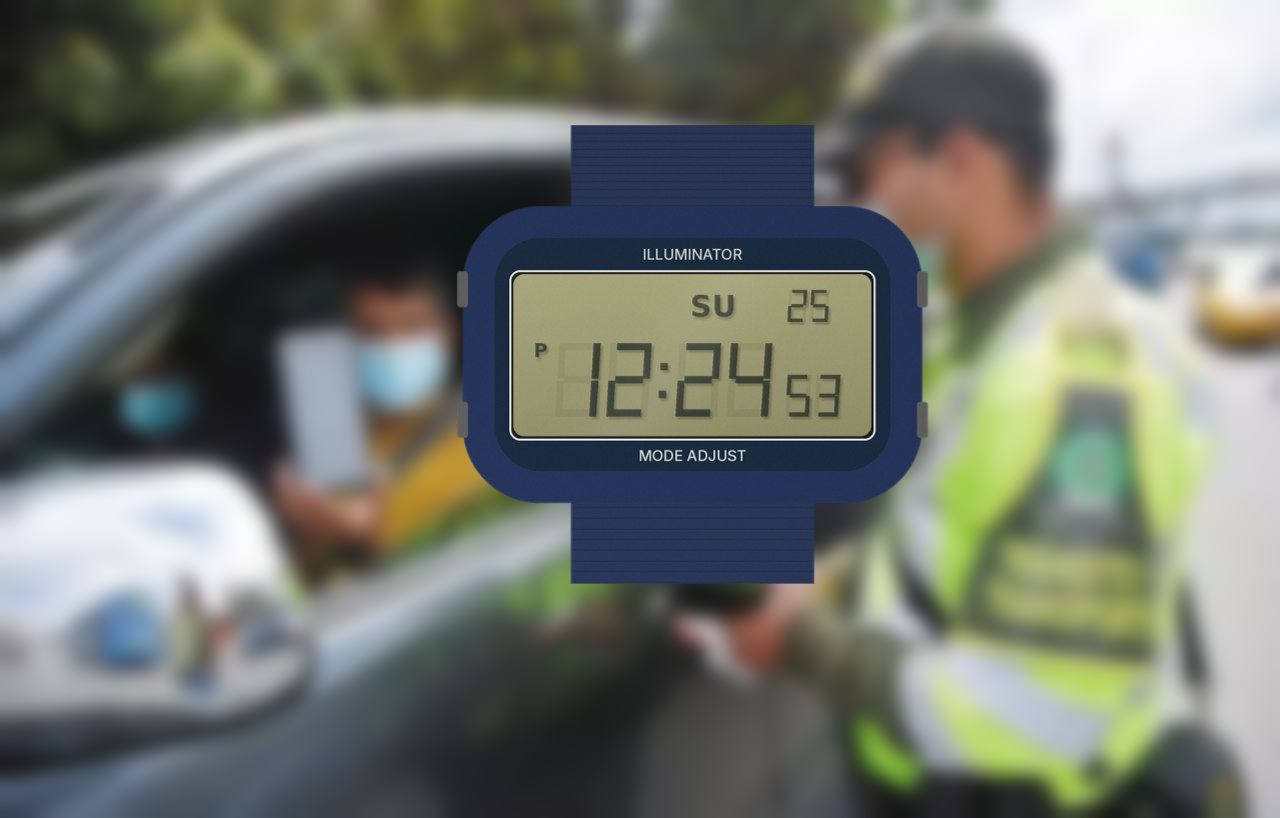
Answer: h=12 m=24 s=53
